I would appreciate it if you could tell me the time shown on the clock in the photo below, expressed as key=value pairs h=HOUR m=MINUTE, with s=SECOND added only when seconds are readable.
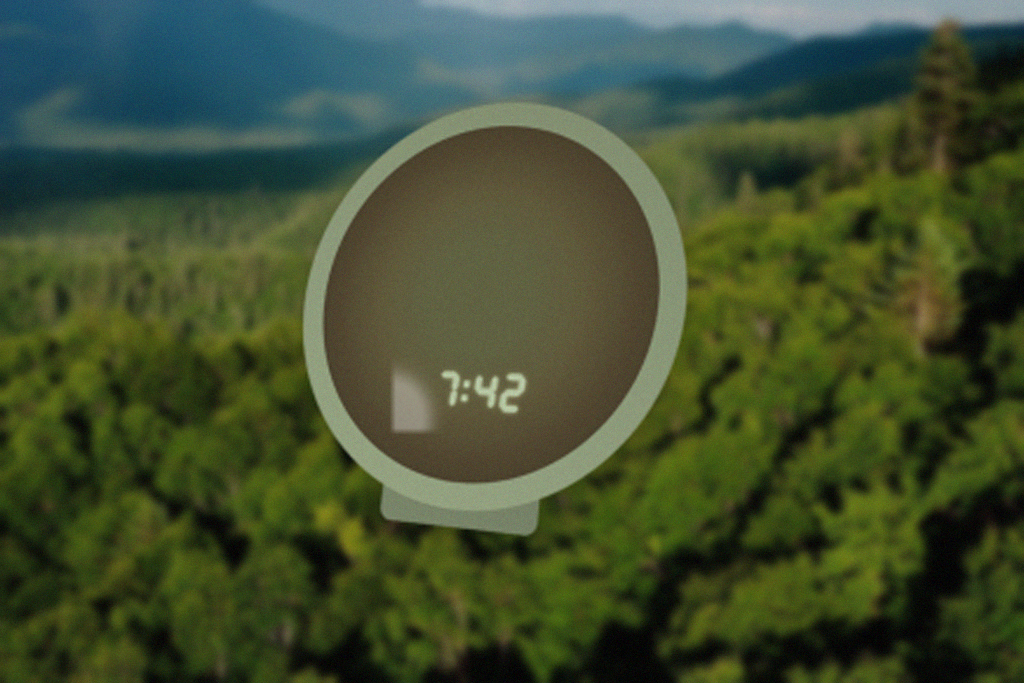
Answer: h=7 m=42
